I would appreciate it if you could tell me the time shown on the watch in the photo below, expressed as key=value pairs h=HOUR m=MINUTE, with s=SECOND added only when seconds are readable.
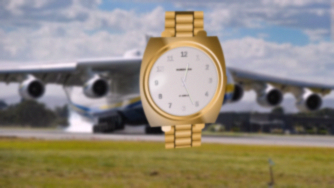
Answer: h=12 m=26
